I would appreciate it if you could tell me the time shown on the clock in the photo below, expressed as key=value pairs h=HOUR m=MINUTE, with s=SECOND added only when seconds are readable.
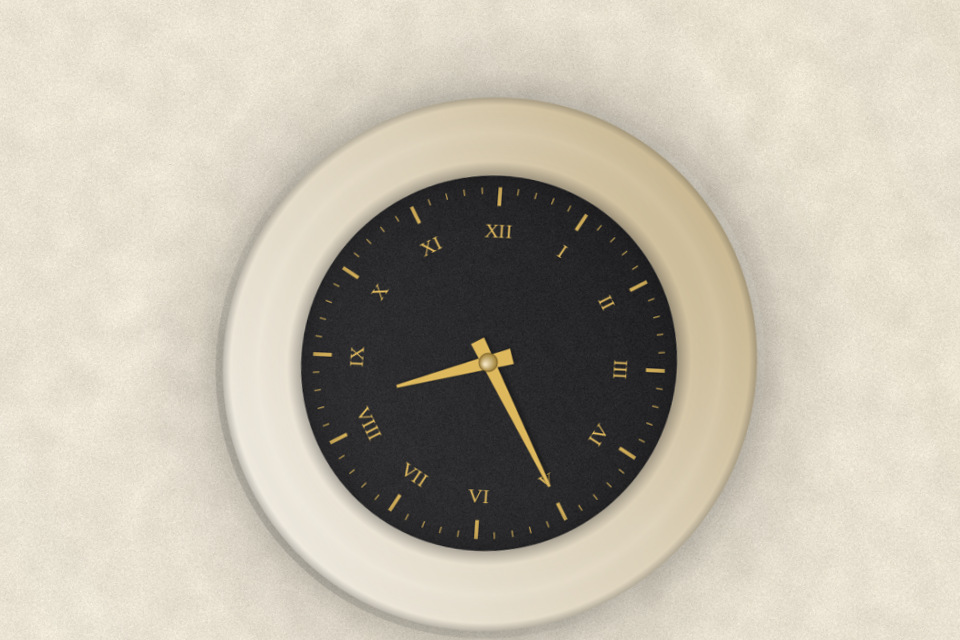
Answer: h=8 m=25
